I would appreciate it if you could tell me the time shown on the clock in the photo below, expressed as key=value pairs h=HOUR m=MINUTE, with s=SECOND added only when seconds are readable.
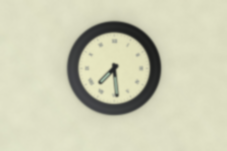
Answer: h=7 m=29
